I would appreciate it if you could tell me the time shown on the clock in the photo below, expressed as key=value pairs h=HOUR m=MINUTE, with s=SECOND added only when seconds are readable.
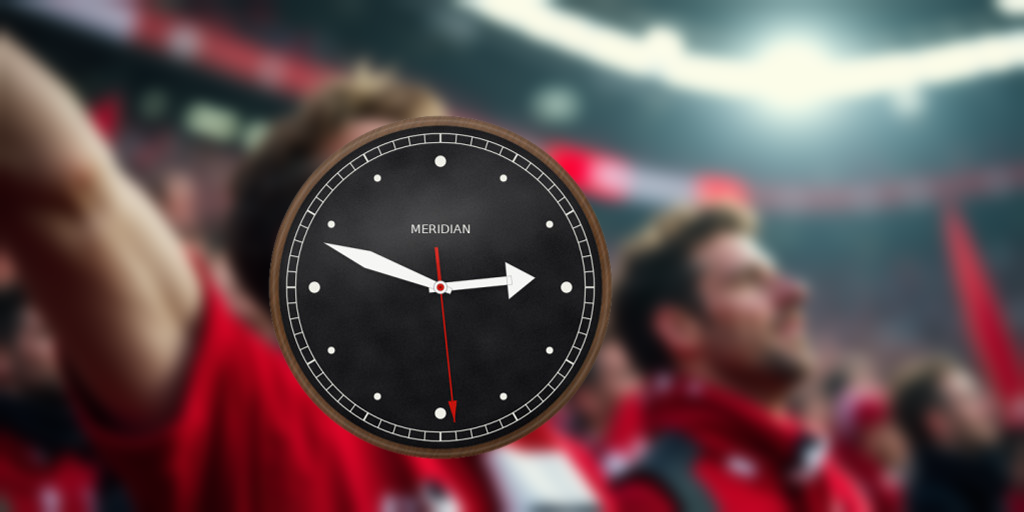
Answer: h=2 m=48 s=29
